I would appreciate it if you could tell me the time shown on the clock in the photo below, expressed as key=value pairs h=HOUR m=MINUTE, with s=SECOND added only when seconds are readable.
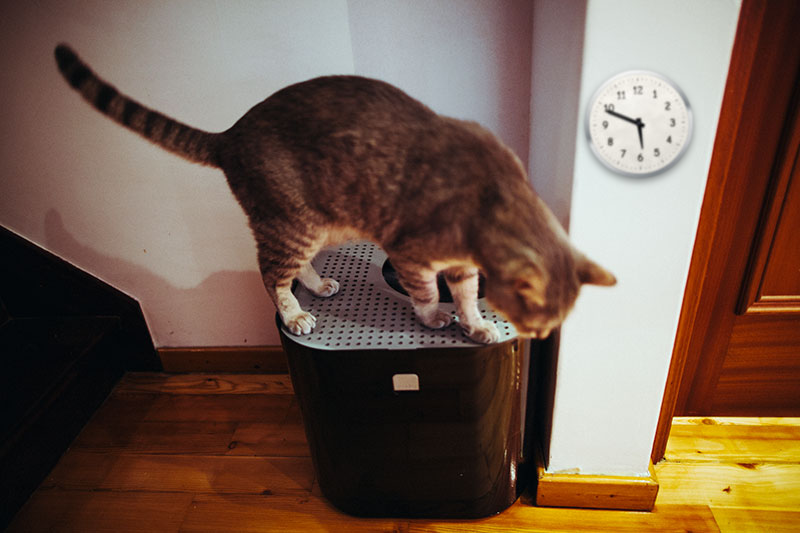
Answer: h=5 m=49
